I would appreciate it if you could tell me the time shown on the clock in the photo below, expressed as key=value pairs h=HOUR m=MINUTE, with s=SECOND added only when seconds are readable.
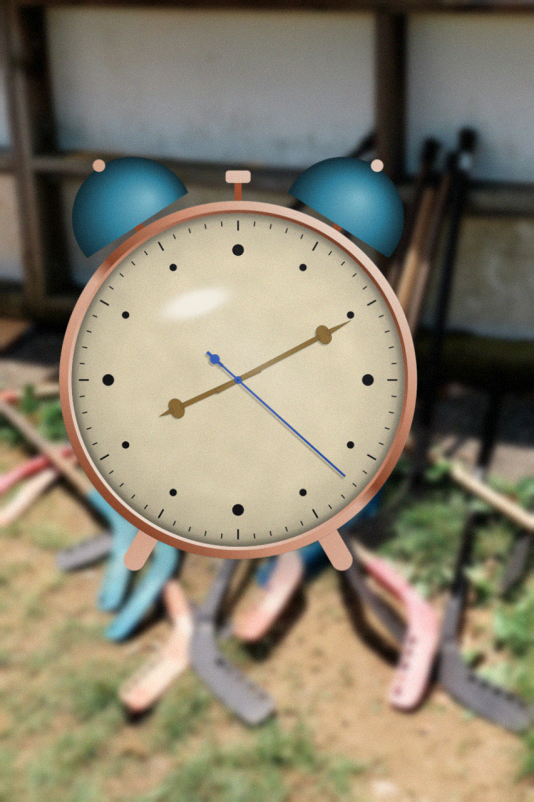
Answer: h=8 m=10 s=22
